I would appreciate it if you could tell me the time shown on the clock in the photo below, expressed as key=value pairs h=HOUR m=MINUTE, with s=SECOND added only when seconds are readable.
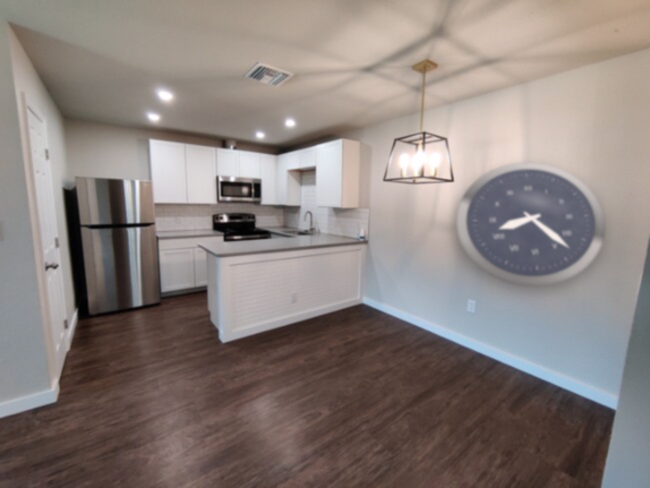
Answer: h=8 m=23
